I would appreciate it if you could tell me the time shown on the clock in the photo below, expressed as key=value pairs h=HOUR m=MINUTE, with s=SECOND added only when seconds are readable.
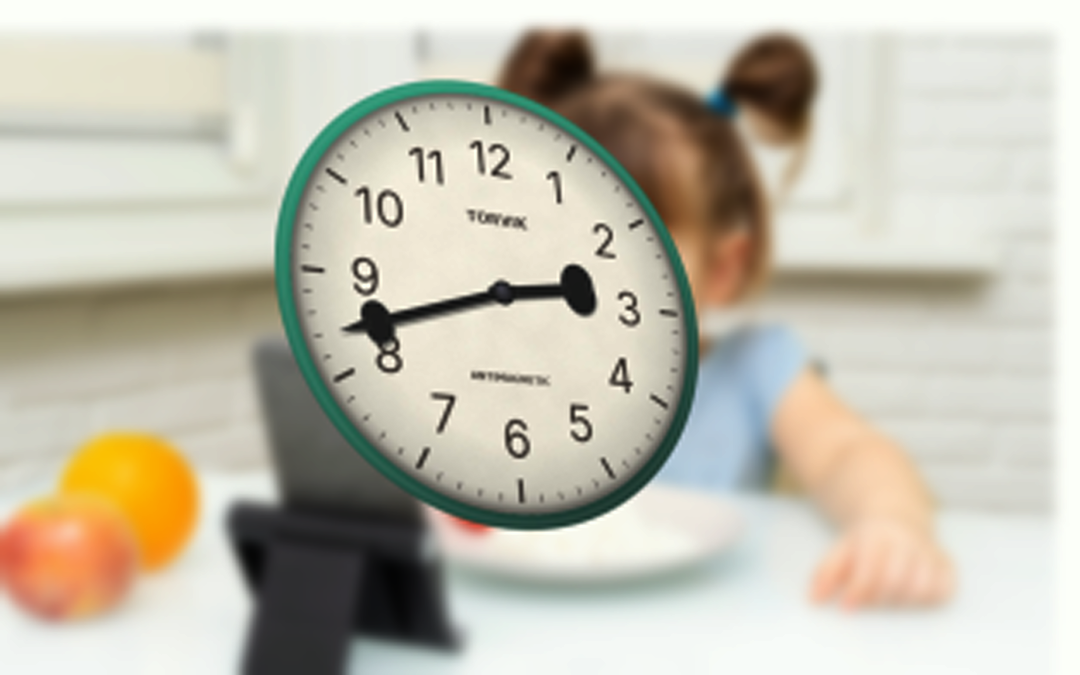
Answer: h=2 m=42
